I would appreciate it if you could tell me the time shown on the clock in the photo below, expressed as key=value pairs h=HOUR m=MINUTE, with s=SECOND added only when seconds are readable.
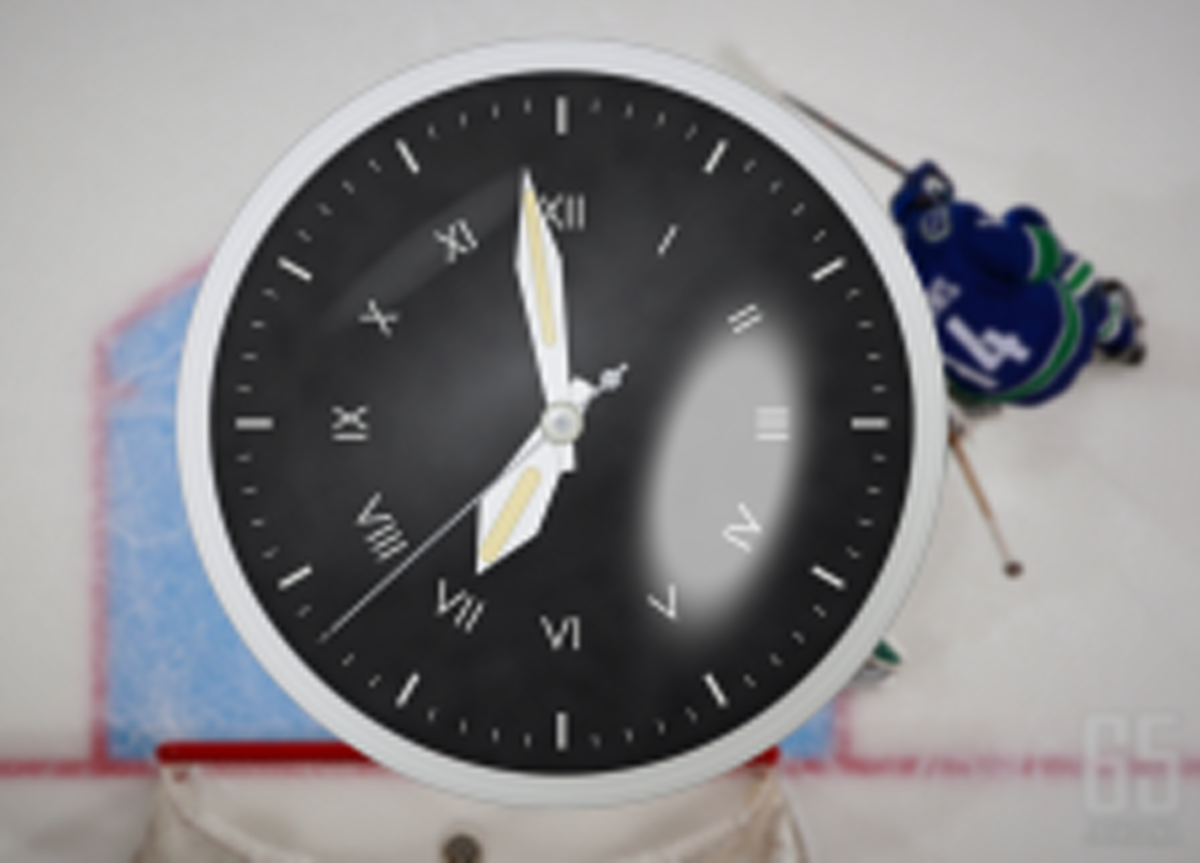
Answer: h=6 m=58 s=38
